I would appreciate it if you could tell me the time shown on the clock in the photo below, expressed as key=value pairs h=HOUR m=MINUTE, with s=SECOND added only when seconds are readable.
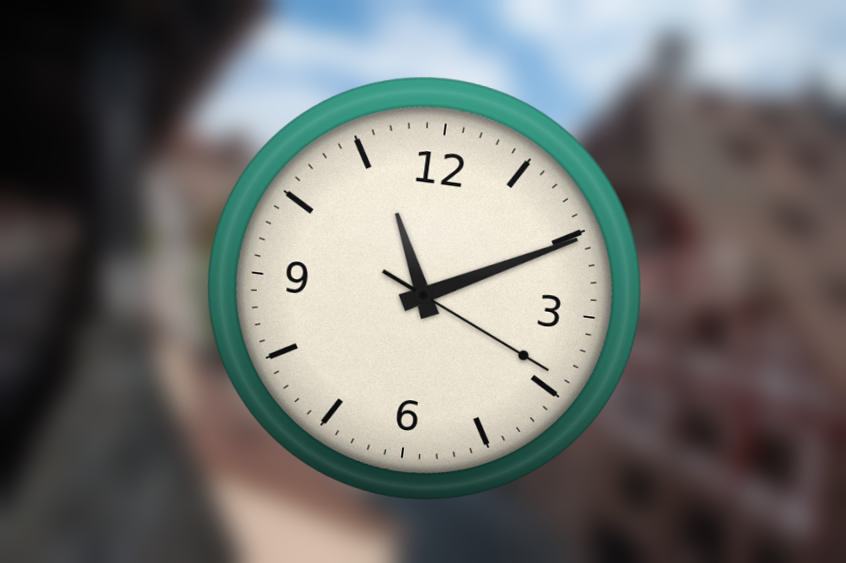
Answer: h=11 m=10 s=19
